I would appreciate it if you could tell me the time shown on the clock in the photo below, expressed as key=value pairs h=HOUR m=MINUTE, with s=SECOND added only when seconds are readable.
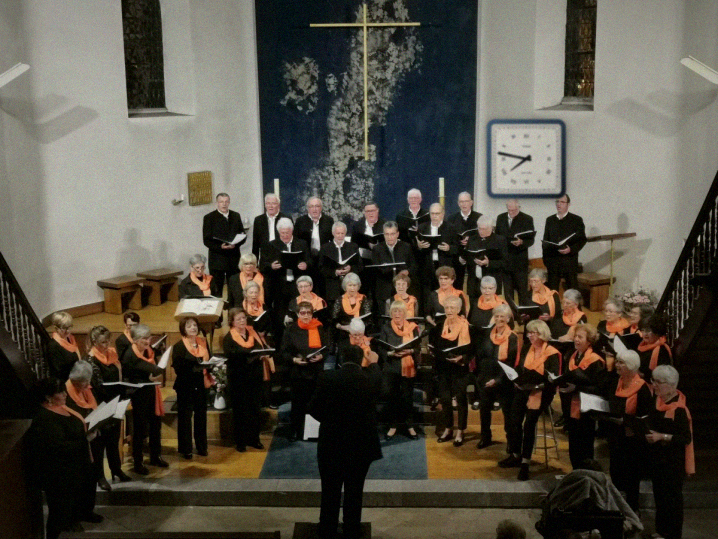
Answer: h=7 m=47
